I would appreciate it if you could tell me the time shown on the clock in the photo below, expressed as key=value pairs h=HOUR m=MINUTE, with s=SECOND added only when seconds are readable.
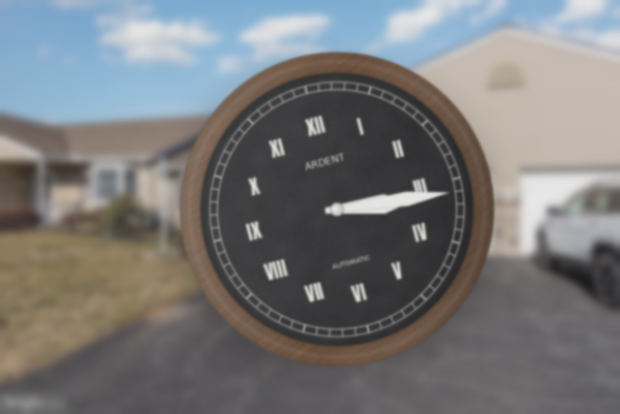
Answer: h=3 m=16
